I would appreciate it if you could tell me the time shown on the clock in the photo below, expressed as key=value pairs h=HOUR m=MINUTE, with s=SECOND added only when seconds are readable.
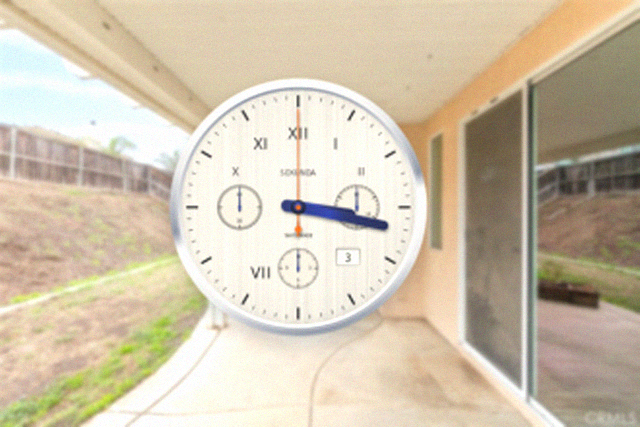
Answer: h=3 m=17
